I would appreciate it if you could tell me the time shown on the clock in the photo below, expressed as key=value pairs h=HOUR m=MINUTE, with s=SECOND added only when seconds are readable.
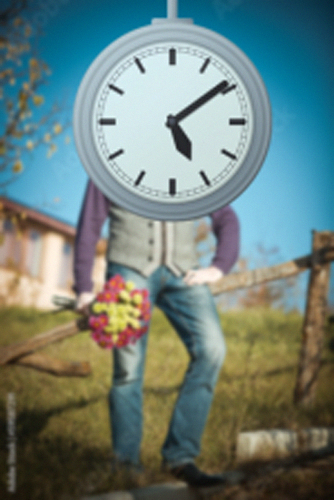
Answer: h=5 m=9
